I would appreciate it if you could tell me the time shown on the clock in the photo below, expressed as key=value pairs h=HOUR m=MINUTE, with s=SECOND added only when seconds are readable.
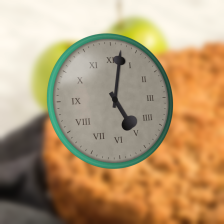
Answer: h=5 m=2
